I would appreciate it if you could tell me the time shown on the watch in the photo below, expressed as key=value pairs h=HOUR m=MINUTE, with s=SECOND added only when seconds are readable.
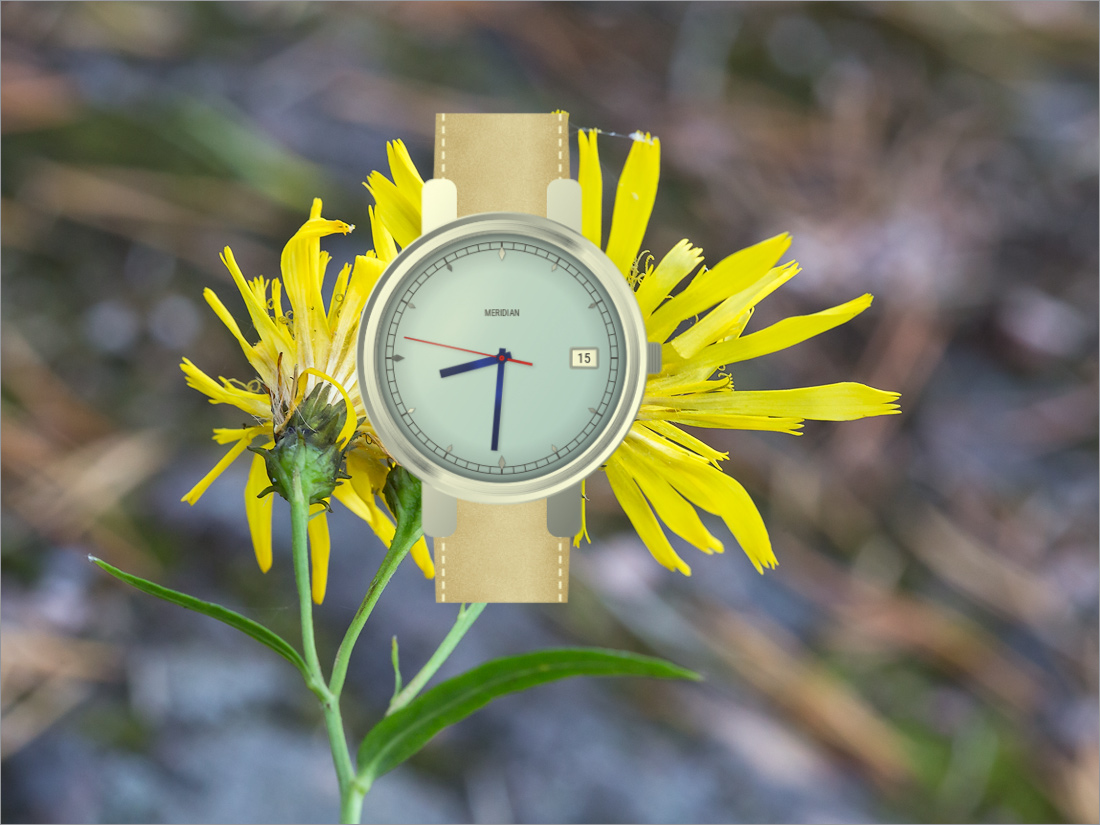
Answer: h=8 m=30 s=47
